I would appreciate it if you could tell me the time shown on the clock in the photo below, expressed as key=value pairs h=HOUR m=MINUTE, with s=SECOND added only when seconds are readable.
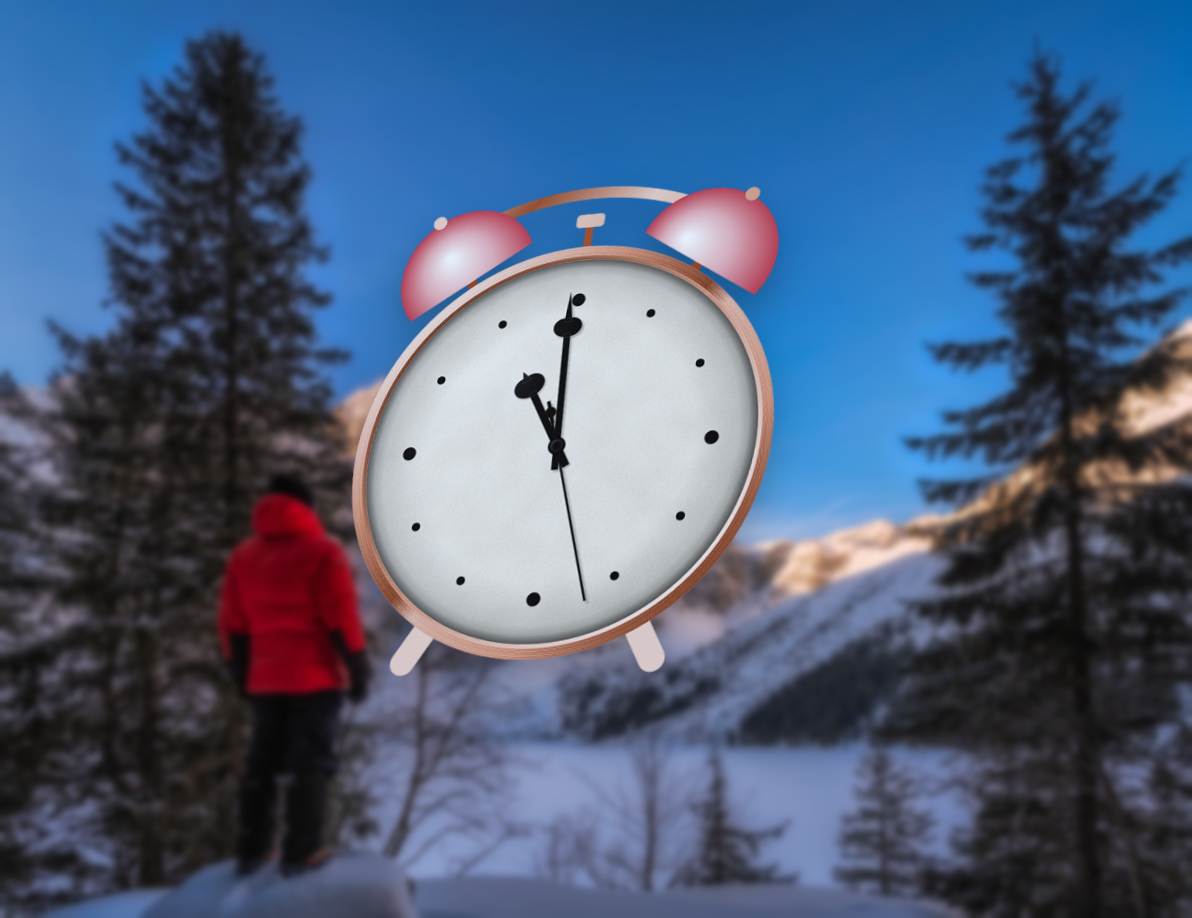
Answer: h=10 m=59 s=27
